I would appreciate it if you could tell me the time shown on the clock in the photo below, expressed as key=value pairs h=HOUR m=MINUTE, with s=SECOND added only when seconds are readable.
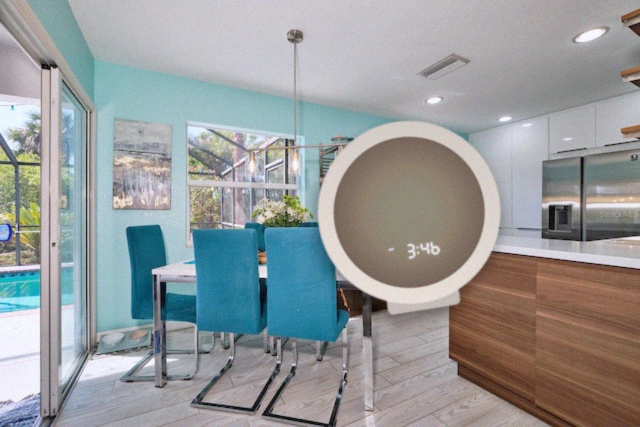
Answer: h=3 m=46
